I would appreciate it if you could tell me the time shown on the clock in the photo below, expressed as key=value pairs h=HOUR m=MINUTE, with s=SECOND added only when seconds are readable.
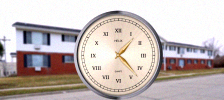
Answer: h=1 m=23
